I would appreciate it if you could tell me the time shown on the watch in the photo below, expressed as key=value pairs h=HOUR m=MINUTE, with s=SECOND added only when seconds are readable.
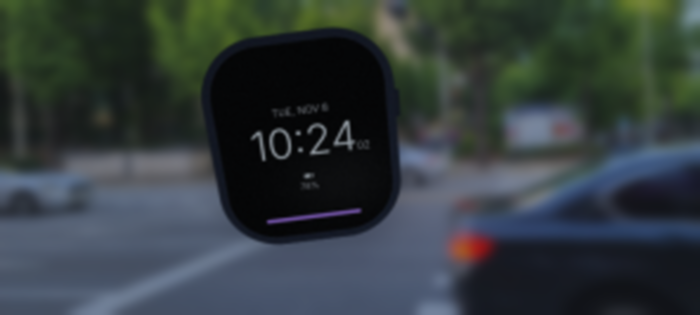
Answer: h=10 m=24
